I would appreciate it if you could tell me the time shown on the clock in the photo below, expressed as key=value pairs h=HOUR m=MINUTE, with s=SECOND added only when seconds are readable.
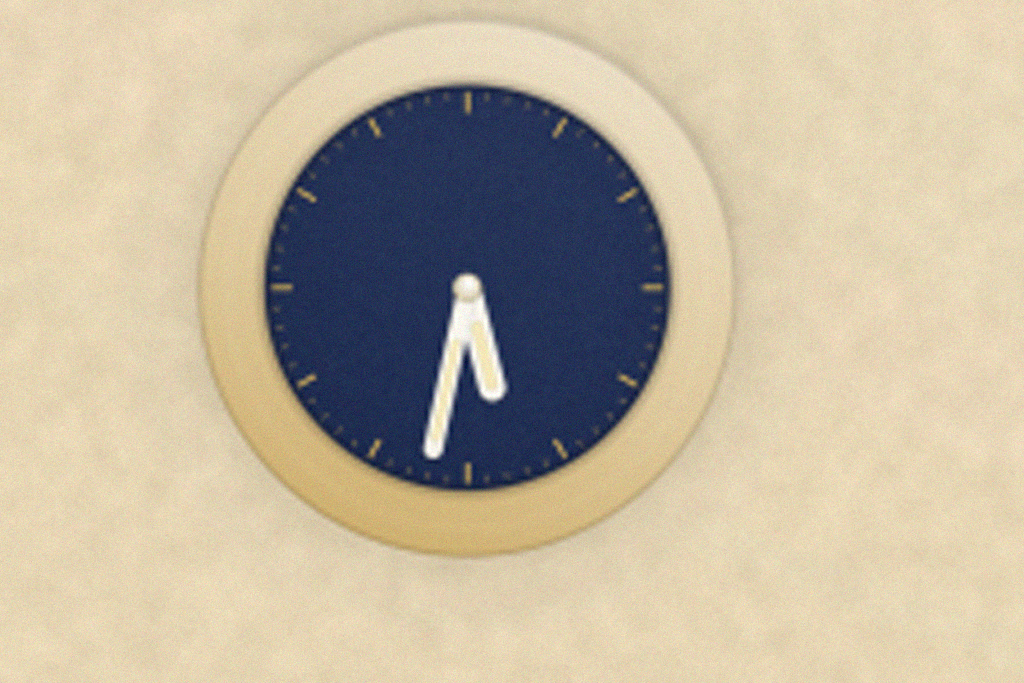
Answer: h=5 m=32
